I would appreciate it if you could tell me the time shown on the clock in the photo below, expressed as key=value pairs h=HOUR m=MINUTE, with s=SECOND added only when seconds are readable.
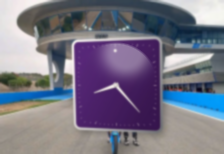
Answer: h=8 m=23
